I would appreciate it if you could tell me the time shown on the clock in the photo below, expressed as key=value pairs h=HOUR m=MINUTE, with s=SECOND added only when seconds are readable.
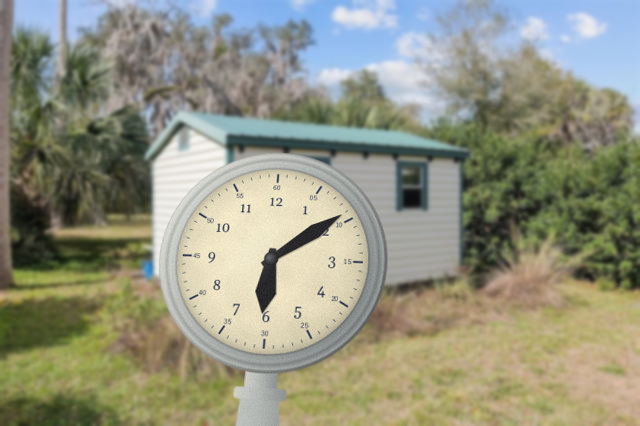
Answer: h=6 m=9
